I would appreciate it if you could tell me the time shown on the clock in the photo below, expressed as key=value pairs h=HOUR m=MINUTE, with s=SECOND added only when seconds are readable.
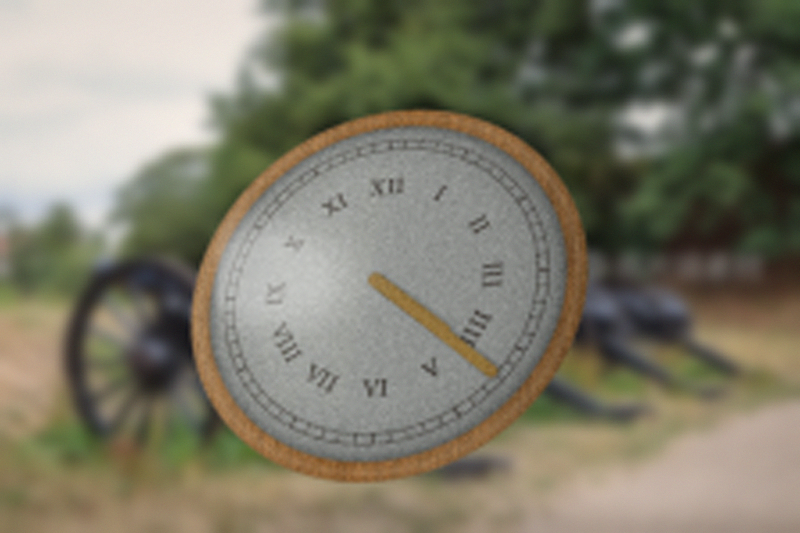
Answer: h=4 m=22
